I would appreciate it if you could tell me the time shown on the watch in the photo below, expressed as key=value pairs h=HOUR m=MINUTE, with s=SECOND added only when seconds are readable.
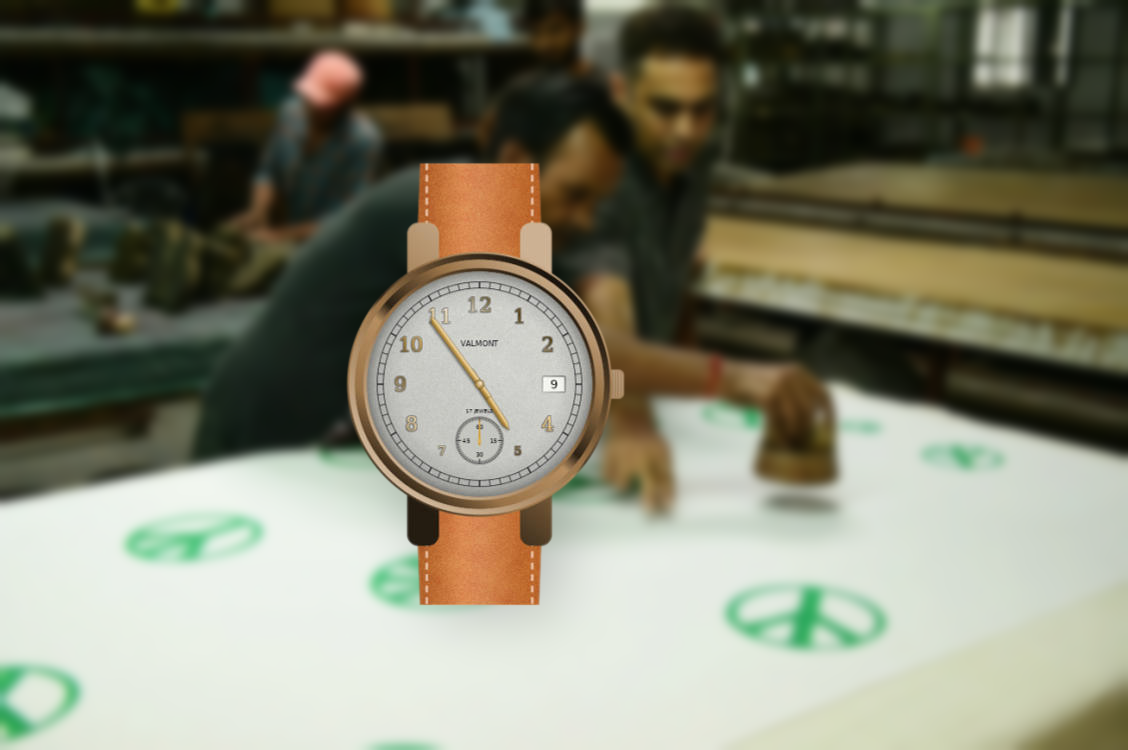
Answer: h=4 m=54
